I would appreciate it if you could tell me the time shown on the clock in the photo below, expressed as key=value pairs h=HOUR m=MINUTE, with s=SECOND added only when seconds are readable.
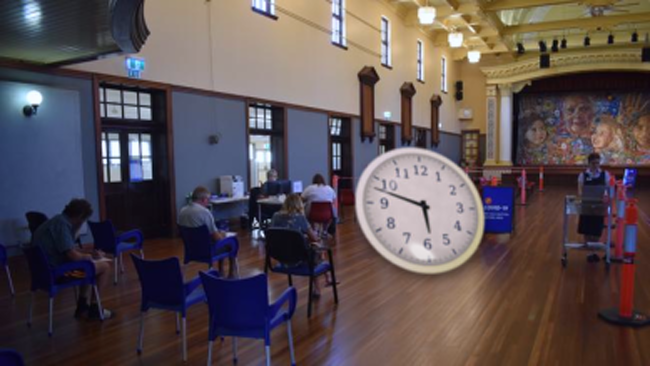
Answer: h=5 m=48
